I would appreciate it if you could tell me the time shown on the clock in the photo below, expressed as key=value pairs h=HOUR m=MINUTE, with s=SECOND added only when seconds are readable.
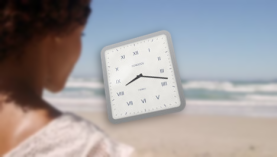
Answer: h=8 m=18
